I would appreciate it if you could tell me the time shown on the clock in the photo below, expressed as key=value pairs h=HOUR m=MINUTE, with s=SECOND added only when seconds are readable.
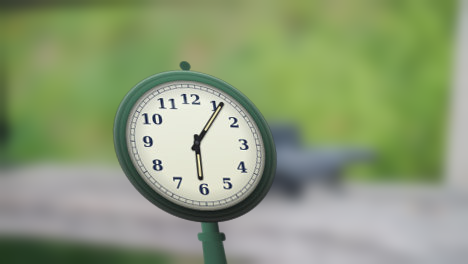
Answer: h=6 m=6
